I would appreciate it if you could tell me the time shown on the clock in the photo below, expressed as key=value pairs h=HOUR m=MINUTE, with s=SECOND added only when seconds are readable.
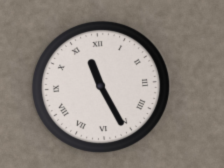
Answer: h=11 m=26
